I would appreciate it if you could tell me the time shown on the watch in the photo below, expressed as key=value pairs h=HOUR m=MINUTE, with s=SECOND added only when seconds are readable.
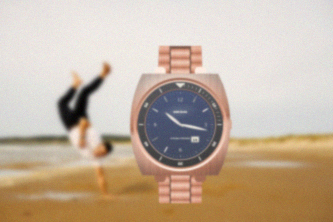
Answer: h=10 m=17
